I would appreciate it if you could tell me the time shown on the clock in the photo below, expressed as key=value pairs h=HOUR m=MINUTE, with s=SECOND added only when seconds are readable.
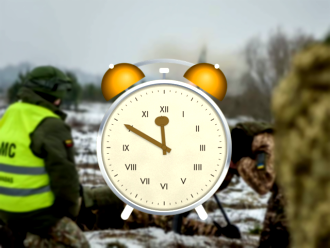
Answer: h=11 m=50
